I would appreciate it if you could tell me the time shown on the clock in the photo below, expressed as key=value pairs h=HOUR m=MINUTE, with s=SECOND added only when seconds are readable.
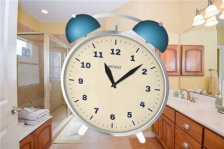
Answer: h=11 m=8
